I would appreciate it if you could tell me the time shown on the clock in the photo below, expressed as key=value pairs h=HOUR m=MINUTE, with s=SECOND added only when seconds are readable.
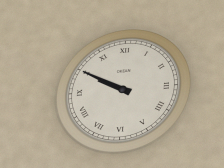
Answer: h=9 m=50
